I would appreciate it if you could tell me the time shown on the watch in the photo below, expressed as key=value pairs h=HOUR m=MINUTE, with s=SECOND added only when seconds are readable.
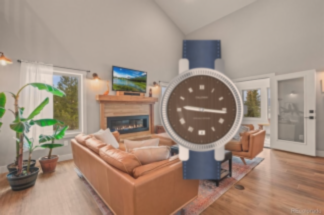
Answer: h=9 m=16
